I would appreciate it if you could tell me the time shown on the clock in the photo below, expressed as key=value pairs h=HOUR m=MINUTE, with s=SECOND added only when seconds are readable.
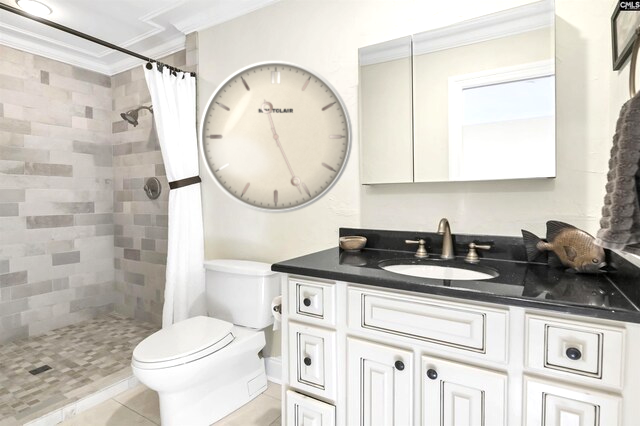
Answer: h=11 m=26
